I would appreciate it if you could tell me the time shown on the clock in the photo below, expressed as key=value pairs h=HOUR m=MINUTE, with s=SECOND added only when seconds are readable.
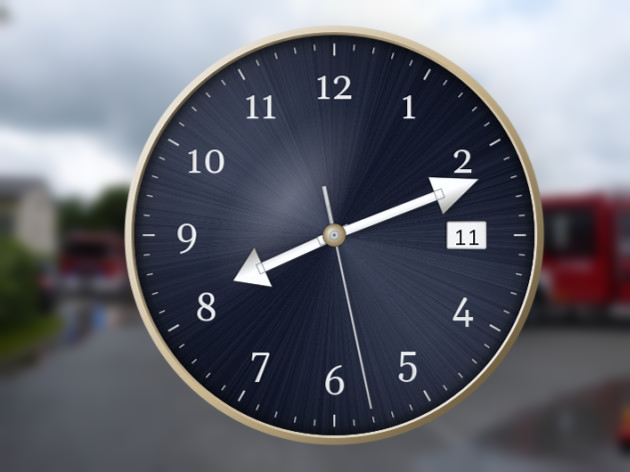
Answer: h=8 m=11 s=28
